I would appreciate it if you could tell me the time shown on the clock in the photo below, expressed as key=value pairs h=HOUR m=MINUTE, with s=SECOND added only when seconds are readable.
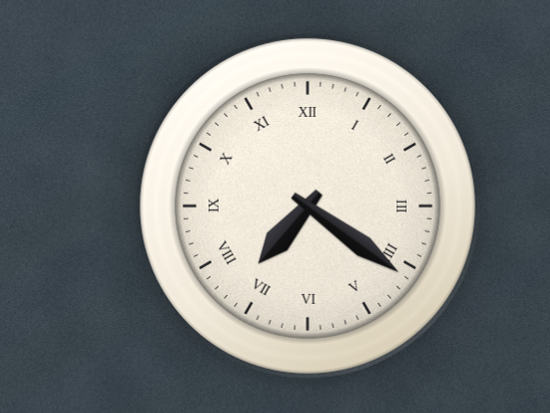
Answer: h=7 m=21
